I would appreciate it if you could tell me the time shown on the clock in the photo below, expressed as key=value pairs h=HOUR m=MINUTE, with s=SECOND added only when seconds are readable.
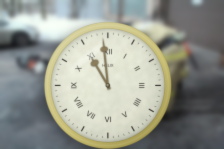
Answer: h=10 m=59
